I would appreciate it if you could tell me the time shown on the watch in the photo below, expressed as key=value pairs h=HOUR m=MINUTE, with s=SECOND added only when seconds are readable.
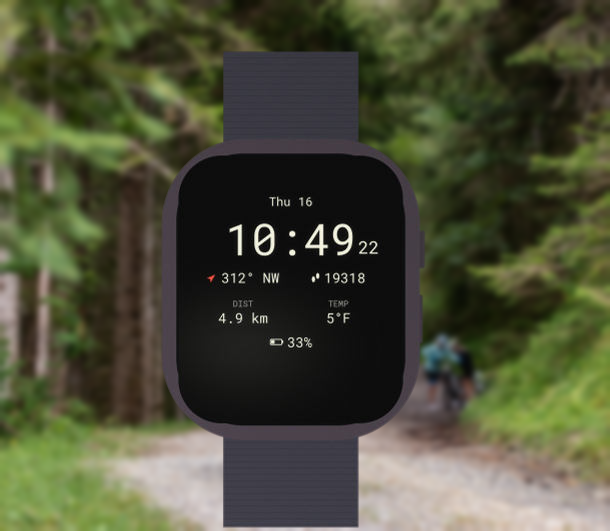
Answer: h=10 m=49 s=22
